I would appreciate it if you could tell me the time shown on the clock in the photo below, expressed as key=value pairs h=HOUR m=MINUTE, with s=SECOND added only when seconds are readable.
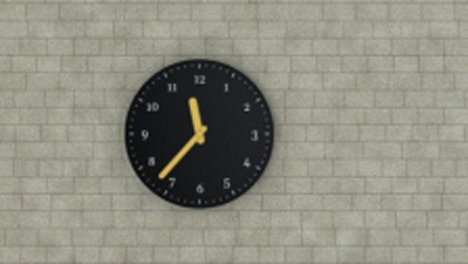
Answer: h=11 m=37
